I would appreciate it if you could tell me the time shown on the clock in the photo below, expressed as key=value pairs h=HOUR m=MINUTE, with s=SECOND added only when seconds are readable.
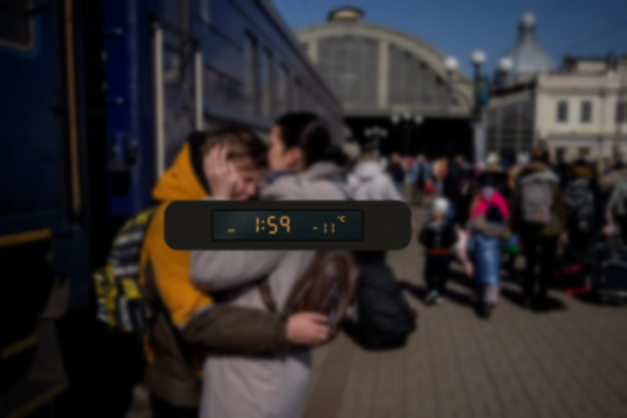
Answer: h=1 m=59
